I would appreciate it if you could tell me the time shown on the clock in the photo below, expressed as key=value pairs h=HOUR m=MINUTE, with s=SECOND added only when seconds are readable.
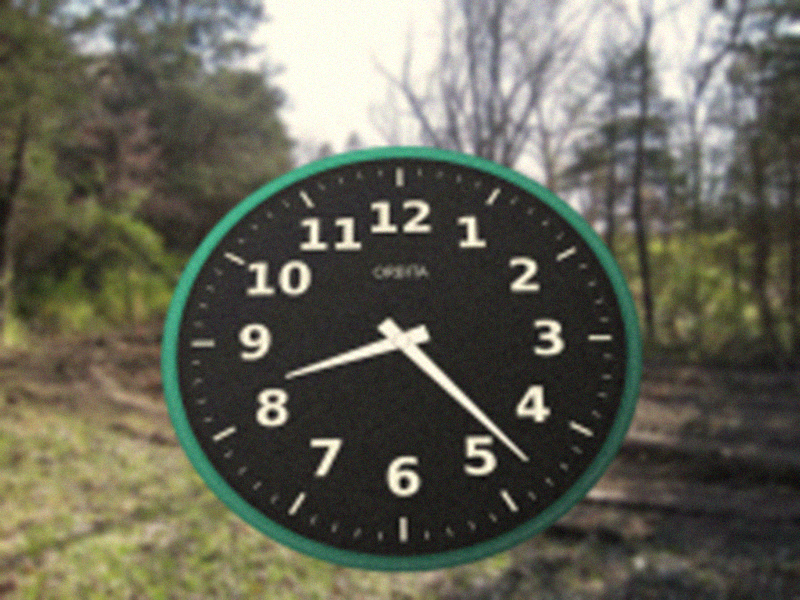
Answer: h=8 m=23
